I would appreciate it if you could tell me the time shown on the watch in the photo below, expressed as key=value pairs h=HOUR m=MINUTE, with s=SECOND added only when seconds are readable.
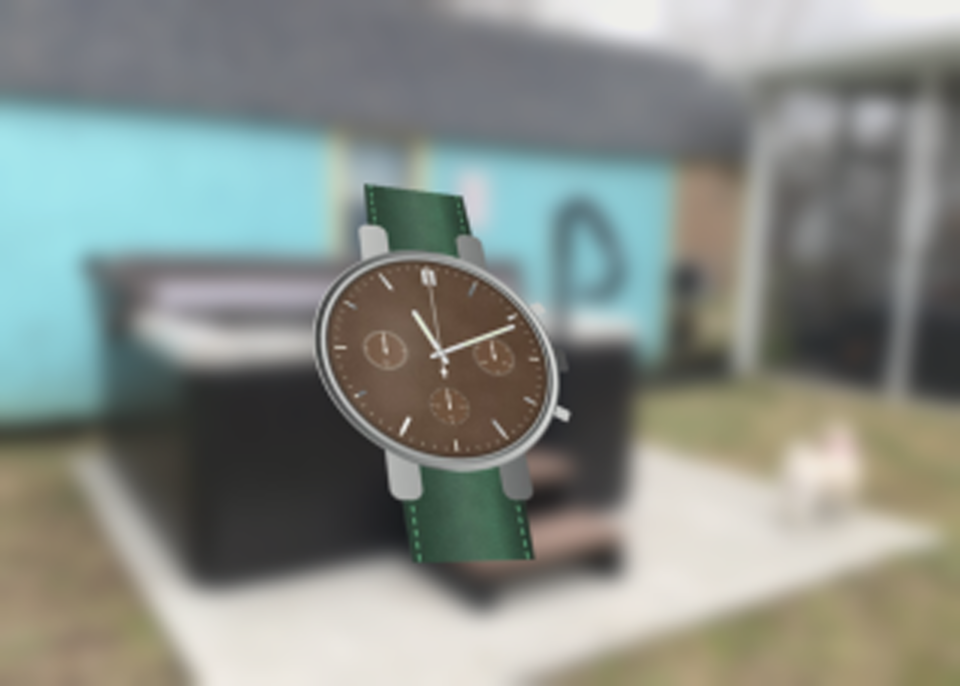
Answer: h=11 m=11
